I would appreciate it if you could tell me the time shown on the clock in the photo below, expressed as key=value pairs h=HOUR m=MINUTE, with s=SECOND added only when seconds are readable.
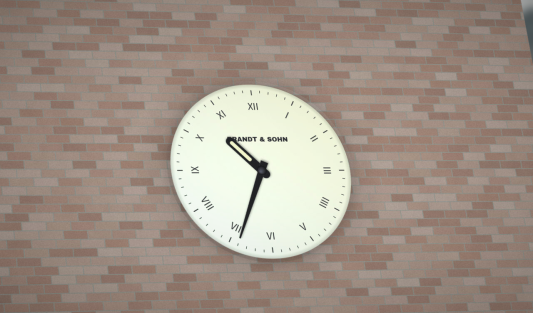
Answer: h=10 m=34
